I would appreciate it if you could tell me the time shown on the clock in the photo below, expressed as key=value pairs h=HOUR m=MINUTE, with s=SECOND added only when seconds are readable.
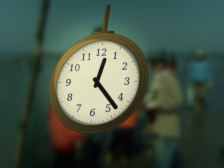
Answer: h=12 m=23
